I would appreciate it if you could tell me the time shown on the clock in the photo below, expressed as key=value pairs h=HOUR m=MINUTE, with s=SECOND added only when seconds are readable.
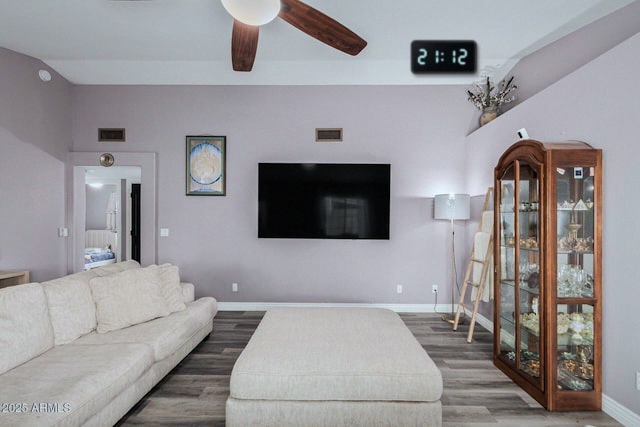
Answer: h=21 m=12
